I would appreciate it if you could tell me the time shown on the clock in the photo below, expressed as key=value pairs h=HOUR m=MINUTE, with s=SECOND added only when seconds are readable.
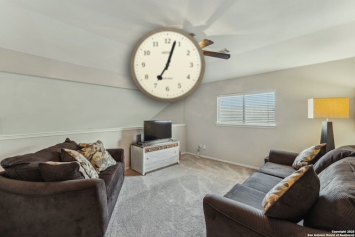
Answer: h=7 m=3
